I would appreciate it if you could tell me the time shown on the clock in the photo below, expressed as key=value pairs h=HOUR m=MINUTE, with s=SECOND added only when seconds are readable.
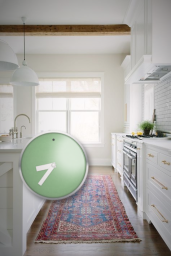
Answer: h=8 m=36
